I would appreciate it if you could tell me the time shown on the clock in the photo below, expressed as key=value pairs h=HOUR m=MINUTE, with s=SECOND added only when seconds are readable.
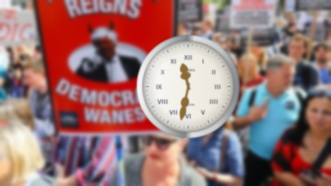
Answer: h=11 m=32
